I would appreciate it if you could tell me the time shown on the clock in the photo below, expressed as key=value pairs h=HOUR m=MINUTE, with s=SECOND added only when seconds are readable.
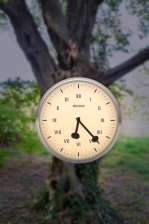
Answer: h=6 m=23
